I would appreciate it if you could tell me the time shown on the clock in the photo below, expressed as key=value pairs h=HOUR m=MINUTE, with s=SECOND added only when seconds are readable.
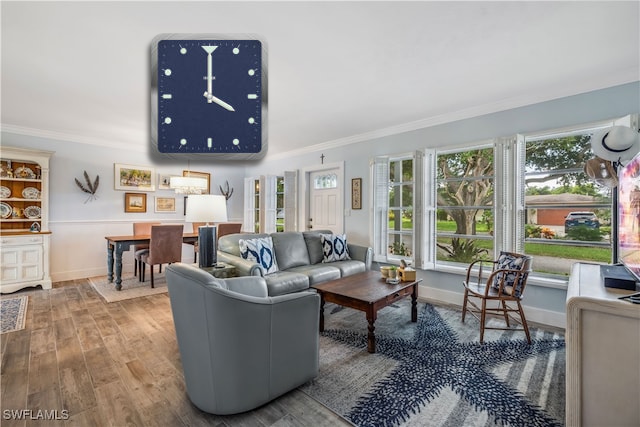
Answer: h=4 m=0
